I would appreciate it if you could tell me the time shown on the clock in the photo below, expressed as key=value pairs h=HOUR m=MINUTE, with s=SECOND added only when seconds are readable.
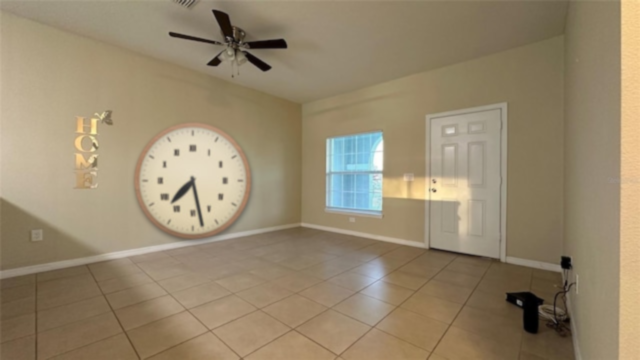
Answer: h=7 m=28
